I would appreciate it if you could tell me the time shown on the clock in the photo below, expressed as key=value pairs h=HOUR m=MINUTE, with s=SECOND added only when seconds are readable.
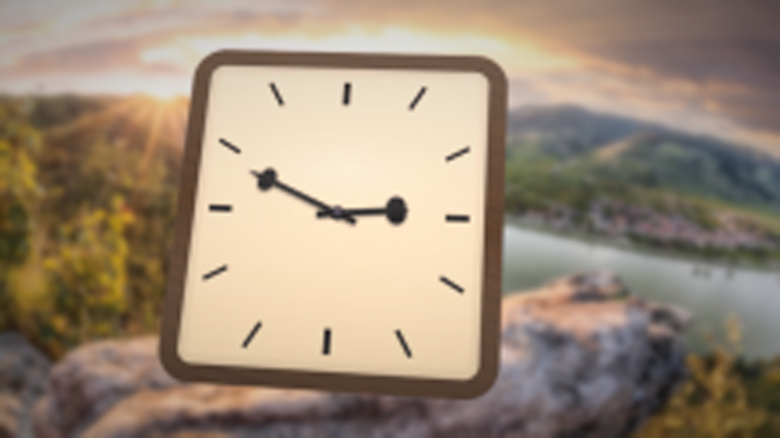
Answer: h=2 m=49
